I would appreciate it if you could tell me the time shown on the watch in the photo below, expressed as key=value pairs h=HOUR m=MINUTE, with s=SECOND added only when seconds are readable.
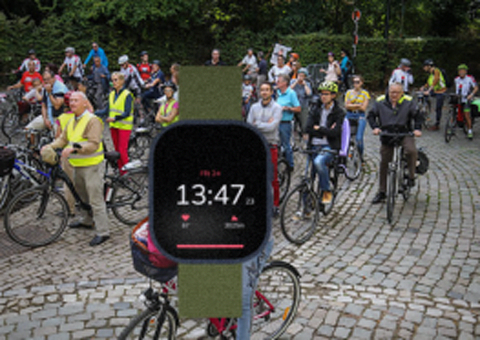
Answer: h=13 m=47
